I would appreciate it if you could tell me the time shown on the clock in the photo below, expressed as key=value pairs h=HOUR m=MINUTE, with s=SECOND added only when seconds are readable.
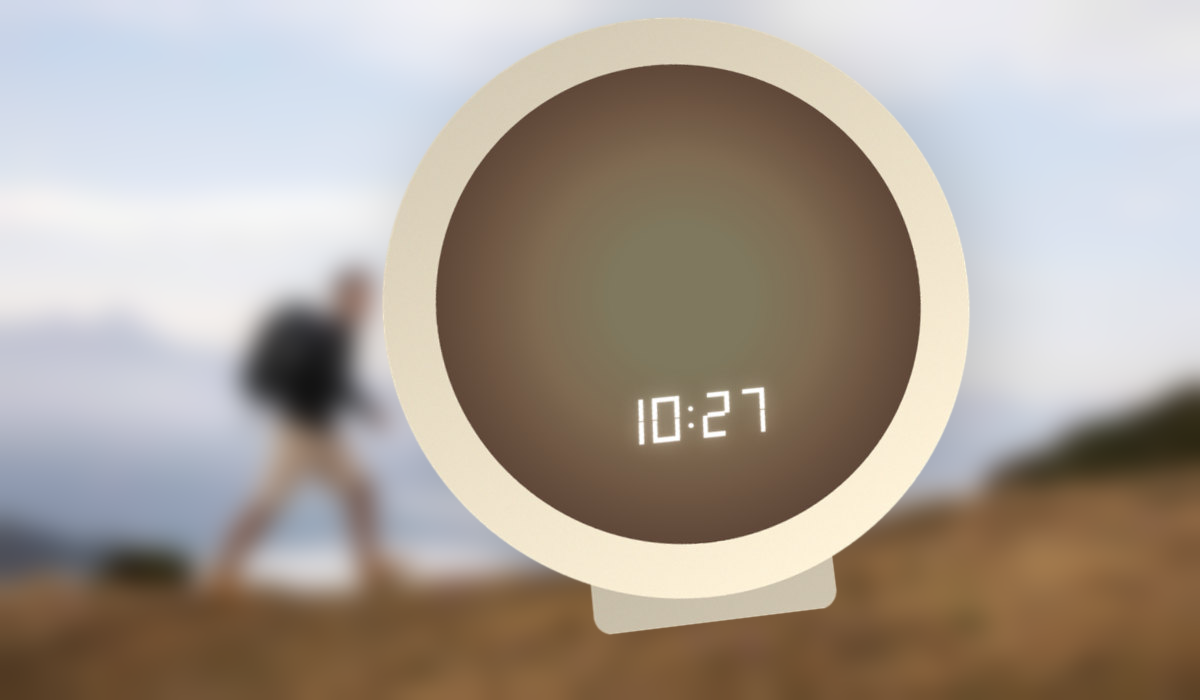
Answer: h=10 m=27
